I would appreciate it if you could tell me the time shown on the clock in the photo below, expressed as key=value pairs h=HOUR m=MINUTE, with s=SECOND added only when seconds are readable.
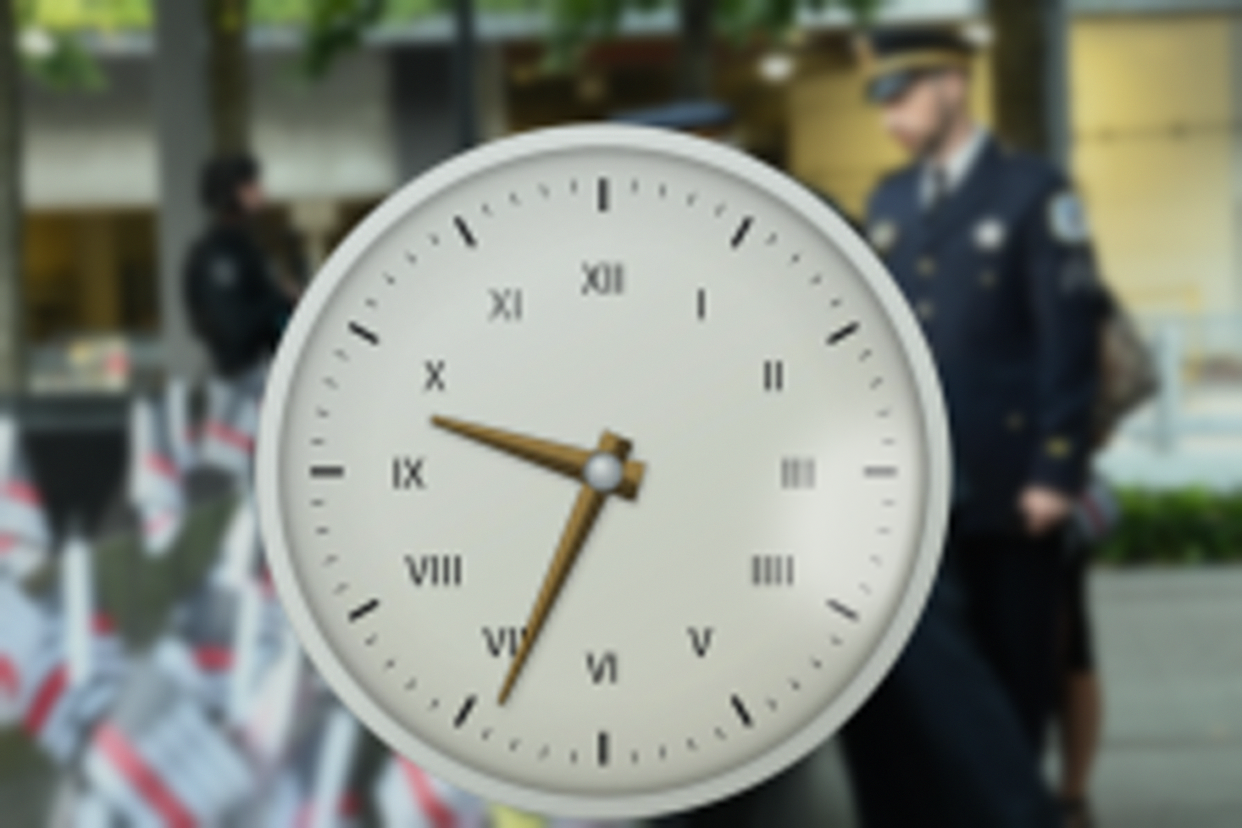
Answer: h=9 m=34
